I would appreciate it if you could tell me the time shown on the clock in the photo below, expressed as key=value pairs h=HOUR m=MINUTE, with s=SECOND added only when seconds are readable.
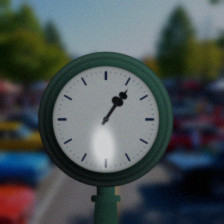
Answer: h=1 m=6
